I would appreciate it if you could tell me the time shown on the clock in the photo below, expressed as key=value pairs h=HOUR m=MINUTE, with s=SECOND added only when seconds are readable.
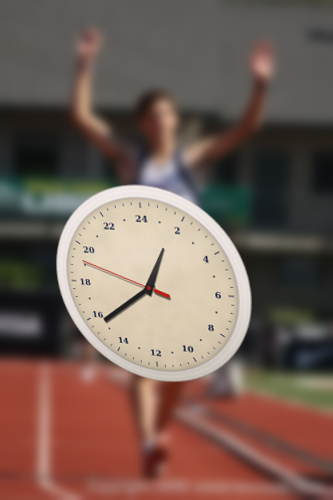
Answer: h=1 m=38 s=48
